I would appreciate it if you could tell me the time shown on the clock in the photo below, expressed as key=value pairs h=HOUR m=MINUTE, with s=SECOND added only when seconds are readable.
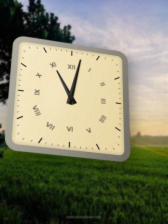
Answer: h=11 m=2
